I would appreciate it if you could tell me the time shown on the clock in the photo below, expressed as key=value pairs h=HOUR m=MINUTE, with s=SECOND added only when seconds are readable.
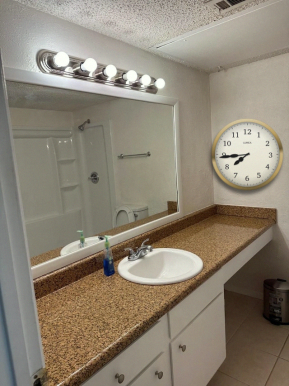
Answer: h=7 m=44
